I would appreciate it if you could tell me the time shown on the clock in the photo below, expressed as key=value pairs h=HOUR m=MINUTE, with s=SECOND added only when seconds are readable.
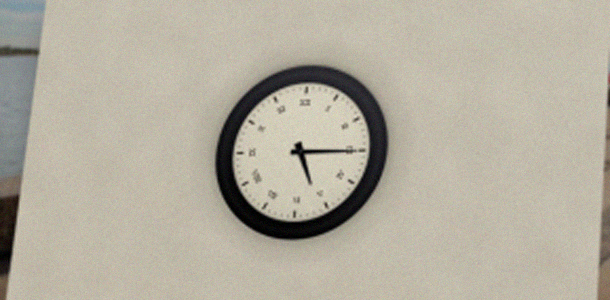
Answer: h=5 m=15
